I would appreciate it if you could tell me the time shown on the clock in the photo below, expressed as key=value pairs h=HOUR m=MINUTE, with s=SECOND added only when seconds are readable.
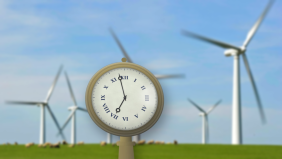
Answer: h=6 m=58
